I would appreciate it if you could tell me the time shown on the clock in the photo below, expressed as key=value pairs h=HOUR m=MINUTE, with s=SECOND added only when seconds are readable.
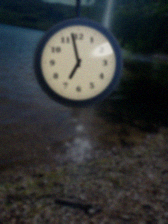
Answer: h=6 m=58
